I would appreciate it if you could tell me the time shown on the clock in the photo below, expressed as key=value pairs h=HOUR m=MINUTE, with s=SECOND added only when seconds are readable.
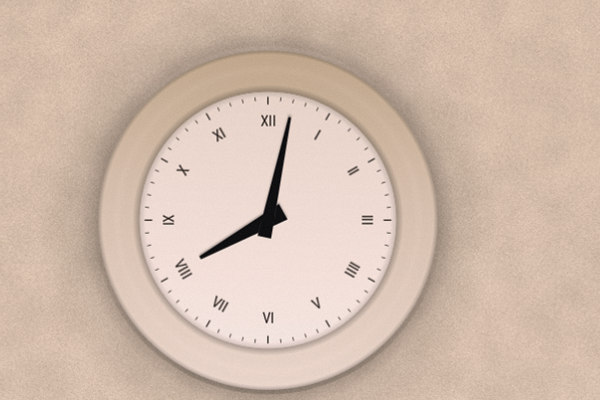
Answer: h=8 m=2
